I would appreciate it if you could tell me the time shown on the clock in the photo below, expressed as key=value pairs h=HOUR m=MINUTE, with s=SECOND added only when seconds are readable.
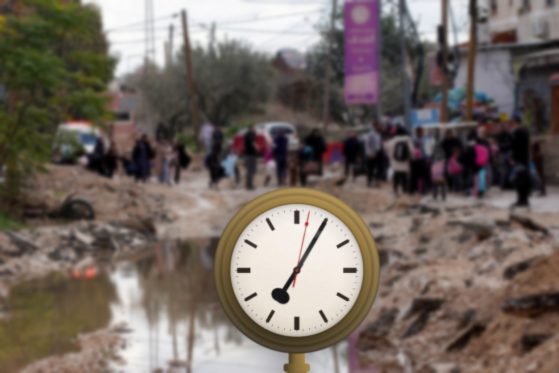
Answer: h=7 m=5 s=2
